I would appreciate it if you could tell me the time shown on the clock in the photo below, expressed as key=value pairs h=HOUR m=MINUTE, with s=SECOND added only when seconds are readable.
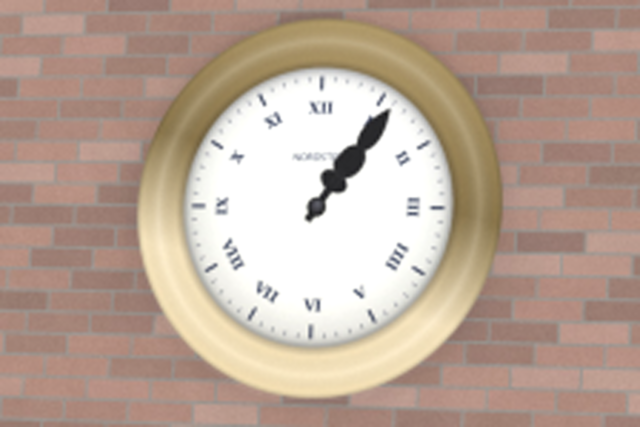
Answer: h=1 m=6
